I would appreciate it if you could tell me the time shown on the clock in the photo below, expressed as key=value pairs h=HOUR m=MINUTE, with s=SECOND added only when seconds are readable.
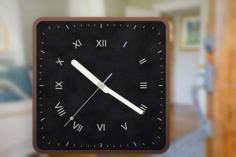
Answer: h=10 m=20 s=37
